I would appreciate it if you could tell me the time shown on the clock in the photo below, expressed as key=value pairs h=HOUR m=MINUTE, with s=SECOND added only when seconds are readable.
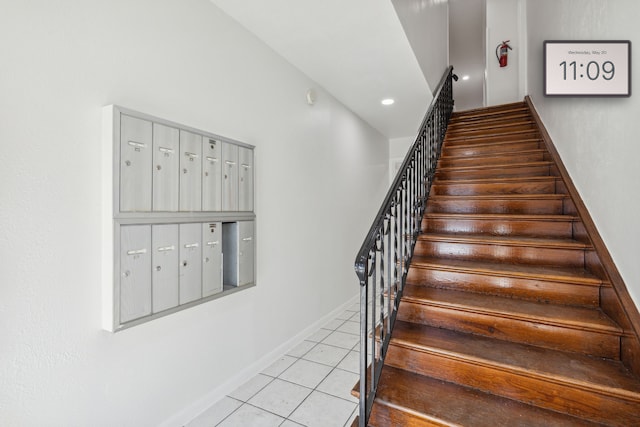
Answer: h=11 m=9
